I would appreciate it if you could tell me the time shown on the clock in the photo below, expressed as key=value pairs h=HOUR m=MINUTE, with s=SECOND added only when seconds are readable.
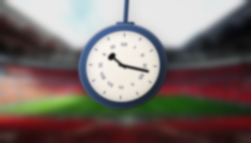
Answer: h=10 m=17
